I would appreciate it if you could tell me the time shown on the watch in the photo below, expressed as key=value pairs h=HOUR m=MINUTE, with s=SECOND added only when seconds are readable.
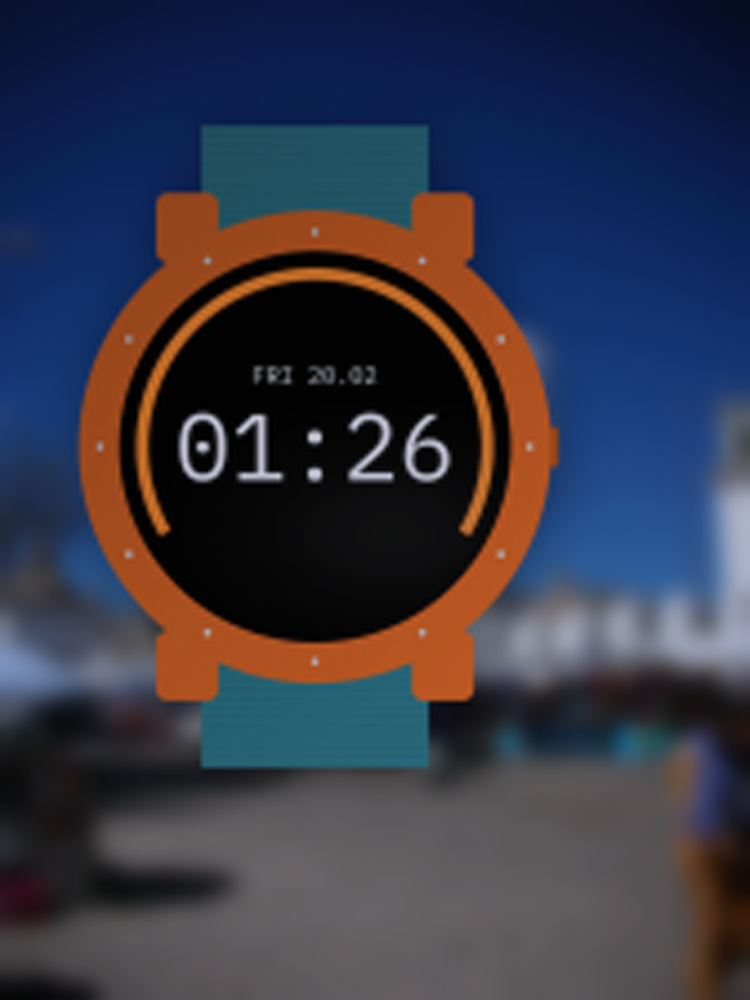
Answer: h=1 m=26
